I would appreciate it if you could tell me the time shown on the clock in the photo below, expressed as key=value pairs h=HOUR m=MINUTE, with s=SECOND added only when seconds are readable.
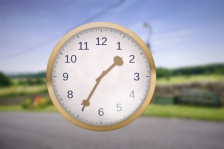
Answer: h=1 m=35
